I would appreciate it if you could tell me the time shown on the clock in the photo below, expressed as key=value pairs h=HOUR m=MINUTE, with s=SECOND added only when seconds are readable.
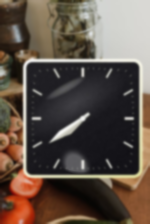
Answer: h=7 m=39
